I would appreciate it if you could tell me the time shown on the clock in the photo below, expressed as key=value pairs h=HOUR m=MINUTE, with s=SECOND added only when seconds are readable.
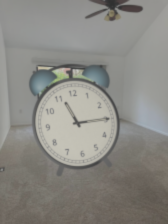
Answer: h=11 m=15
